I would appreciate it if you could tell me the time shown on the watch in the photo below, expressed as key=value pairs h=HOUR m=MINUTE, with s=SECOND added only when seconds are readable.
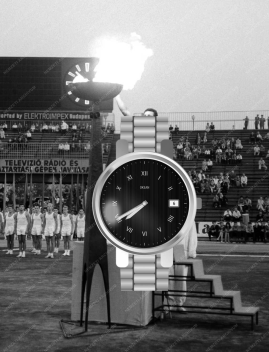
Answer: h=7 m=40
